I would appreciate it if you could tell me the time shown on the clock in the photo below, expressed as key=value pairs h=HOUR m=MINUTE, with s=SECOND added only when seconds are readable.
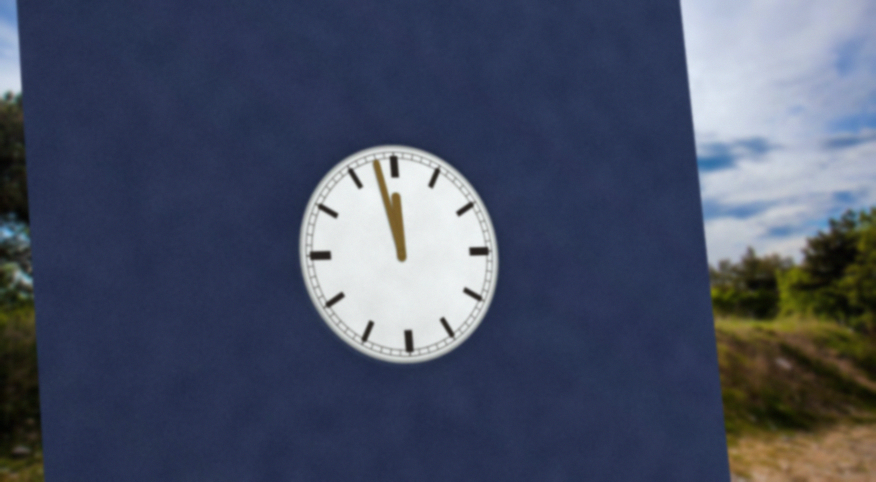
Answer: h=11 m=58
